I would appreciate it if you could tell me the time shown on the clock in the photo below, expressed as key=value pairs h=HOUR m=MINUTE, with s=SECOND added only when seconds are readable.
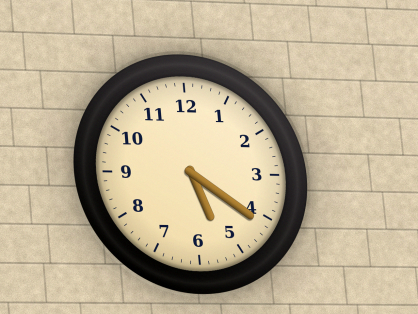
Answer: h=5 m=21
